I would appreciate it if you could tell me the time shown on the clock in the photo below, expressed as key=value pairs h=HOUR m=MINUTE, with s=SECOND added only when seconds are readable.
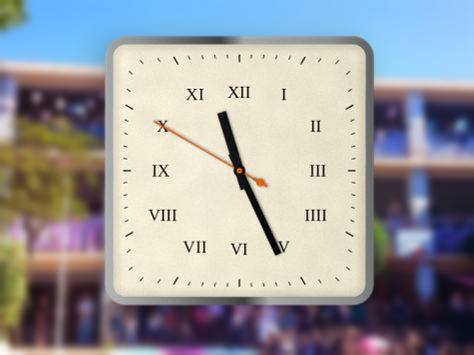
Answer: h=11 m=25 s=50
